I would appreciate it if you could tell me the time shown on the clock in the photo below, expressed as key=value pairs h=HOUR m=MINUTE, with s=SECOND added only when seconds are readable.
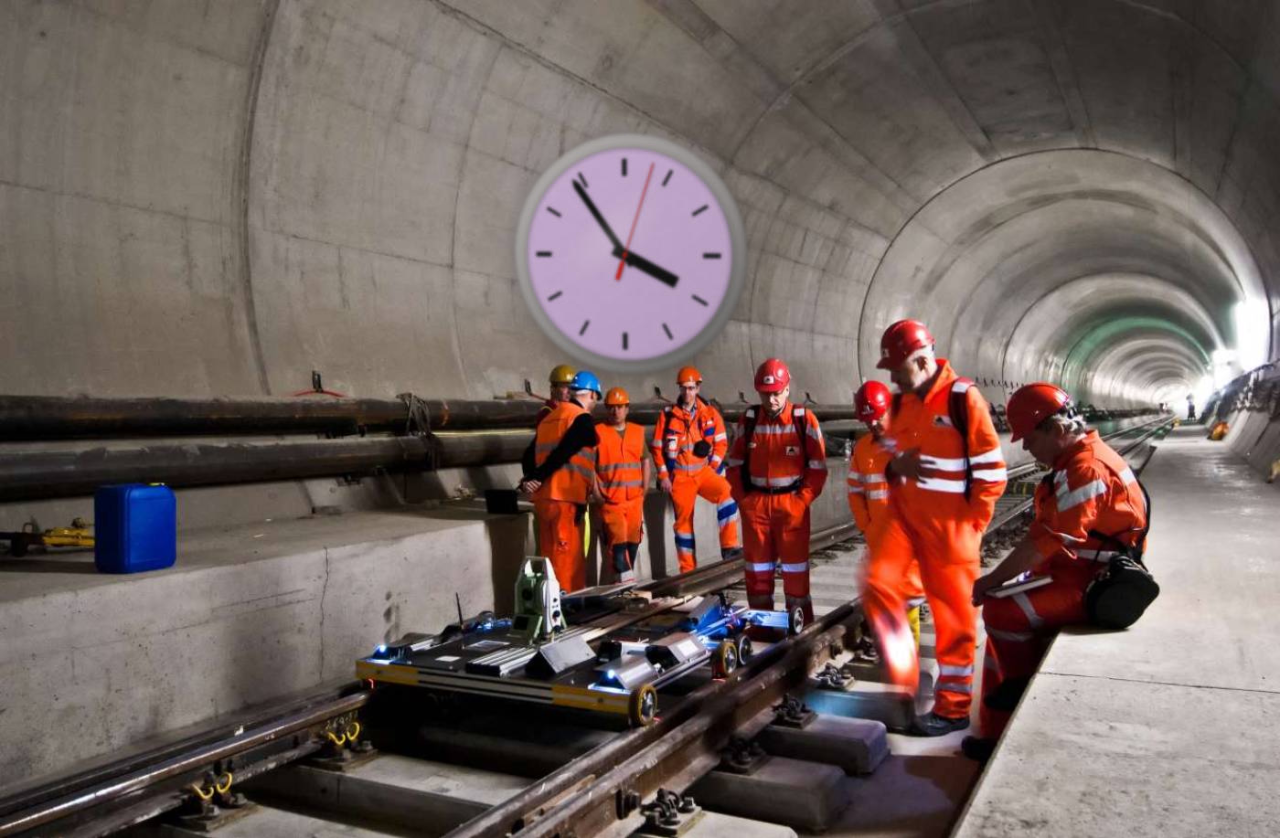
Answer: h=3 m=54 s=3
